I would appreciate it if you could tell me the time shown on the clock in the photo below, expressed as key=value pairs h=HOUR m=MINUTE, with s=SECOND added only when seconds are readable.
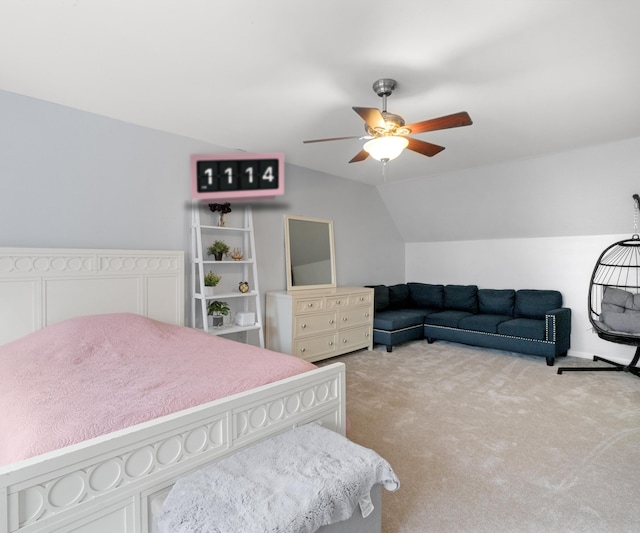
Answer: h=11 m=14
